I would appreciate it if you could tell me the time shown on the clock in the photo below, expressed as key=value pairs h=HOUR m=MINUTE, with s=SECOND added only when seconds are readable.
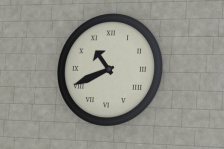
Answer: h=10 m=41
